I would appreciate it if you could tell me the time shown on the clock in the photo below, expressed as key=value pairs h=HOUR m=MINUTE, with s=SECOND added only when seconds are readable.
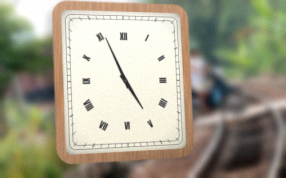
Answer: h=4 m=56
